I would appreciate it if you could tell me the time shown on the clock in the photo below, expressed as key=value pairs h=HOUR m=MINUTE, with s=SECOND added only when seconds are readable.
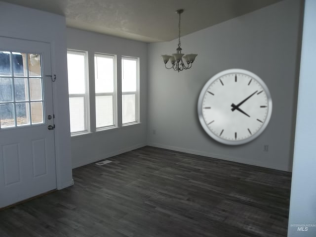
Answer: h=4 m=9
